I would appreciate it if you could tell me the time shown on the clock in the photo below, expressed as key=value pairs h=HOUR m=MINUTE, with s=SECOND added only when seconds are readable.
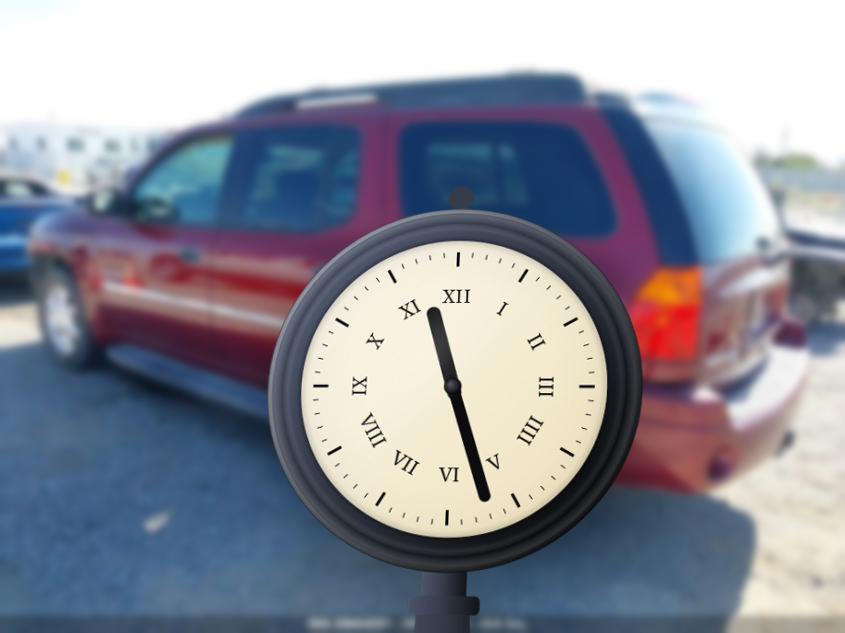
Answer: h=11 m=27
